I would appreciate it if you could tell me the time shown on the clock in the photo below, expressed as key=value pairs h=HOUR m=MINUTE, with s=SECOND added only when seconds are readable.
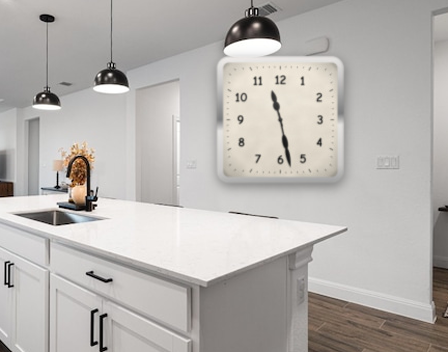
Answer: h=11 m=28
